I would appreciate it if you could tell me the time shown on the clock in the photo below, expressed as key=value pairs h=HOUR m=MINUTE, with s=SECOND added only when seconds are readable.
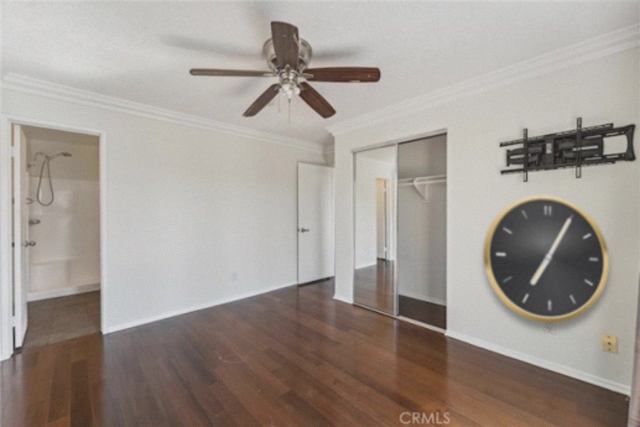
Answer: h=7 m=5
